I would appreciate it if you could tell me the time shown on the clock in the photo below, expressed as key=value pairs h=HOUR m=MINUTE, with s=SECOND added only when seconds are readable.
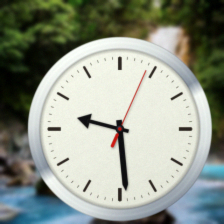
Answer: h=9 m=29 s=4
